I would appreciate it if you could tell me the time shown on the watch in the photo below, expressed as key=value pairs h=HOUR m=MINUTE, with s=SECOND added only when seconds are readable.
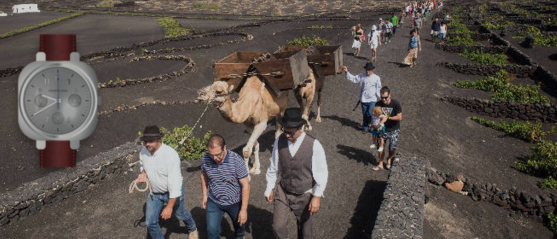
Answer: h=9 m=40
